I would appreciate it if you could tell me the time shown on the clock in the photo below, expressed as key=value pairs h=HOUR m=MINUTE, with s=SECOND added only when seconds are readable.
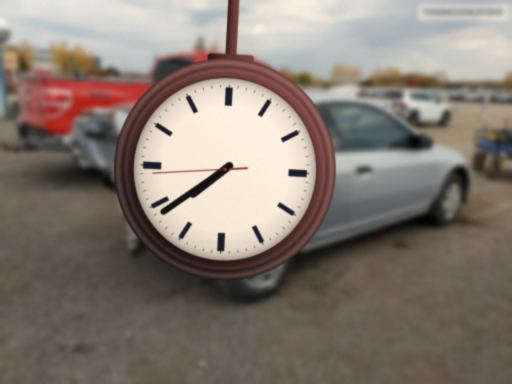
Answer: h=7 m=38 s=44
